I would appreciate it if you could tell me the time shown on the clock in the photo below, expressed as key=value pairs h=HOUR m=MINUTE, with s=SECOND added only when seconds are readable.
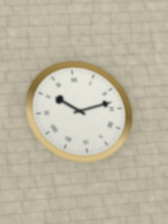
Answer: h=10 m=13
